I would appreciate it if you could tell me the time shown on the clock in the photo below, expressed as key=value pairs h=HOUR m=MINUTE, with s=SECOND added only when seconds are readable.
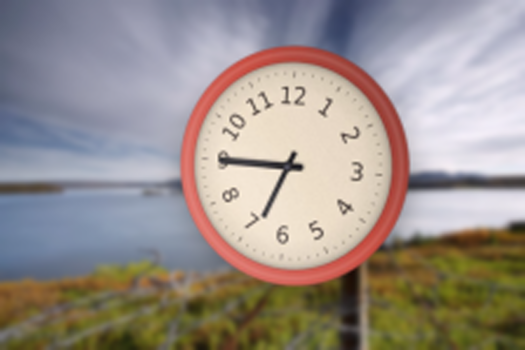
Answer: h=6 m=45
